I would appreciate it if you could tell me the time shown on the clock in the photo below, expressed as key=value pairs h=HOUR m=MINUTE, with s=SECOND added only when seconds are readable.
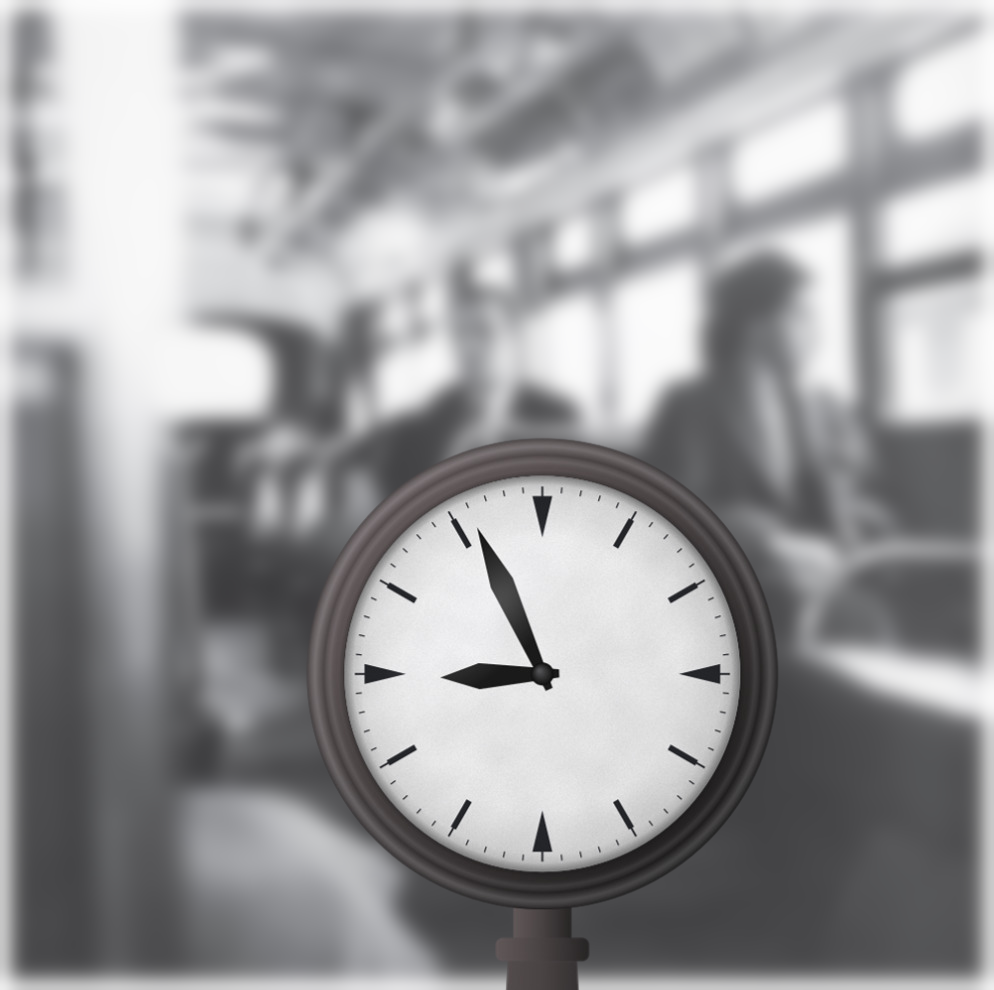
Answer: h=8 m=56
